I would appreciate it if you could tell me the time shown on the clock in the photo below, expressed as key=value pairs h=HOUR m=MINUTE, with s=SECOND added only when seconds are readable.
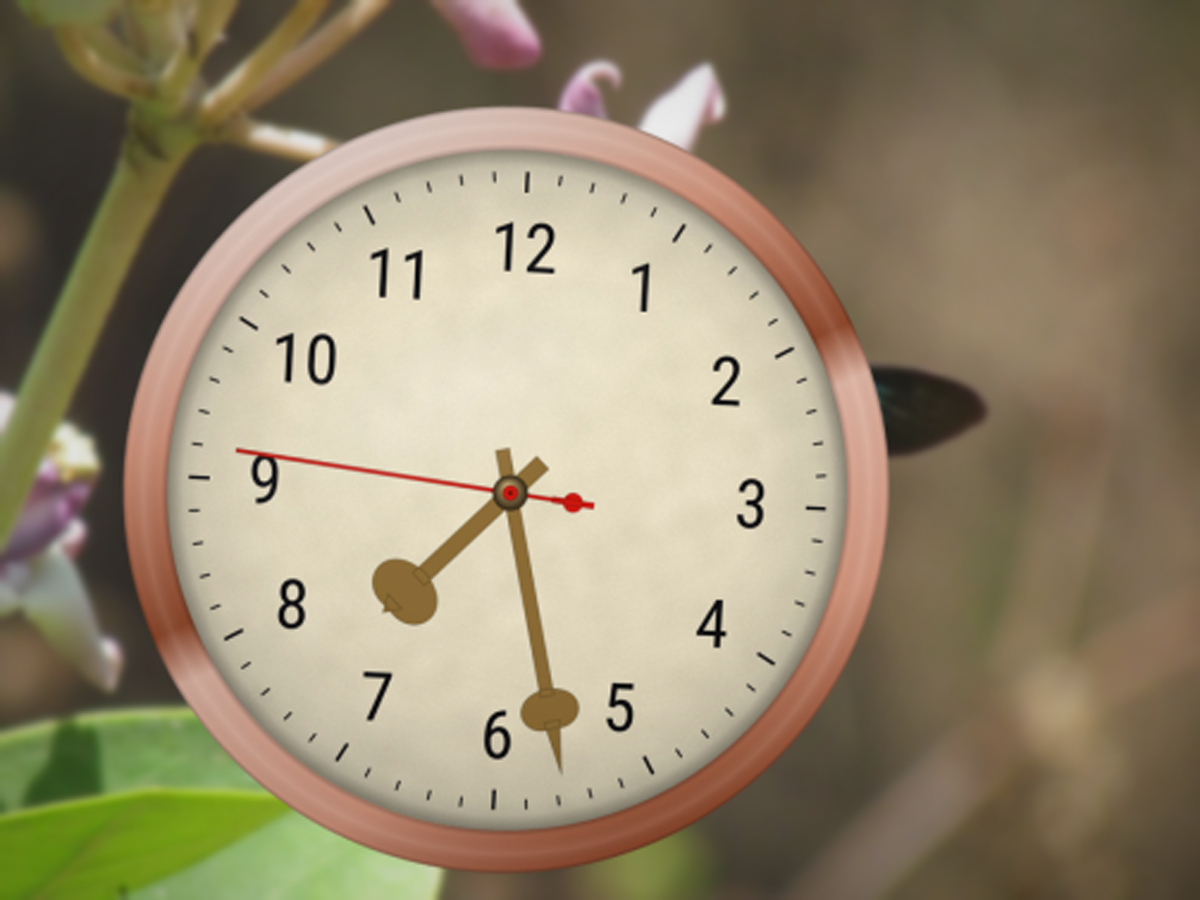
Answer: h=7 m=27 s=46
